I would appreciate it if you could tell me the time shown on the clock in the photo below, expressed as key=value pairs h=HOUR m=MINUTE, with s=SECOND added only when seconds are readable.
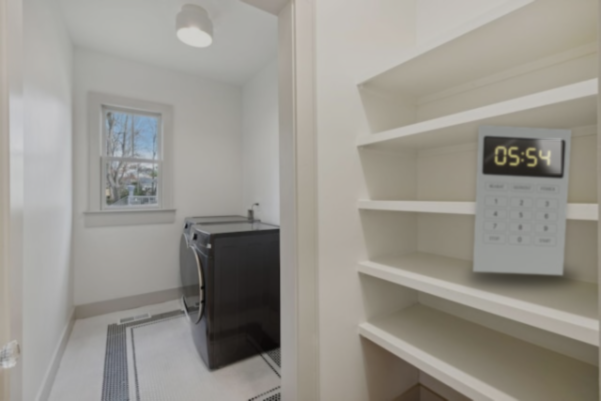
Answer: h=5 m=54
